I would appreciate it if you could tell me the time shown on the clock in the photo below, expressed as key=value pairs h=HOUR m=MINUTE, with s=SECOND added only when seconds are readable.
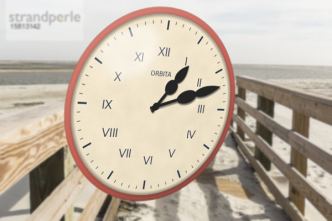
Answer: h=1 m=12
